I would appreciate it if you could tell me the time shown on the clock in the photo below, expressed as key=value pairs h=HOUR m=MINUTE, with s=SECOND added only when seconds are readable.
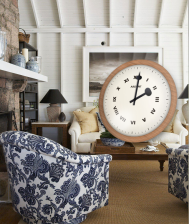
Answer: h=2 m=1
